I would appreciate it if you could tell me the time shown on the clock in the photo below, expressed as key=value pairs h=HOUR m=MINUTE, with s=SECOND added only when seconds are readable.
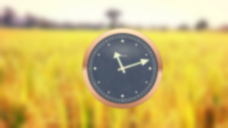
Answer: h=11 m=12
